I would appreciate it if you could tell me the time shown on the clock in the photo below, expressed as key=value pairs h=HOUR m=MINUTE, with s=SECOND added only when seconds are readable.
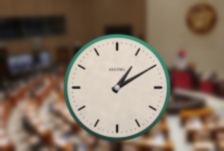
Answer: h=1 m=10
